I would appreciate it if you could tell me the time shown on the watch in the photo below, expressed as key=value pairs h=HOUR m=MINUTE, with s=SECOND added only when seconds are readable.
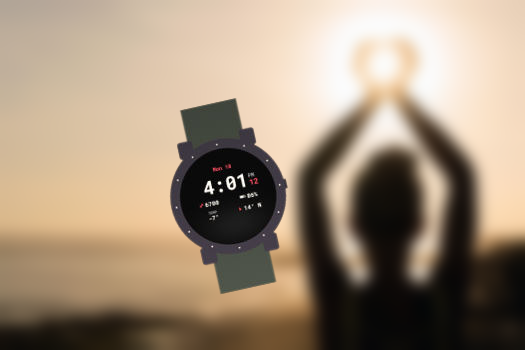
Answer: h=4 m=1 s=12
